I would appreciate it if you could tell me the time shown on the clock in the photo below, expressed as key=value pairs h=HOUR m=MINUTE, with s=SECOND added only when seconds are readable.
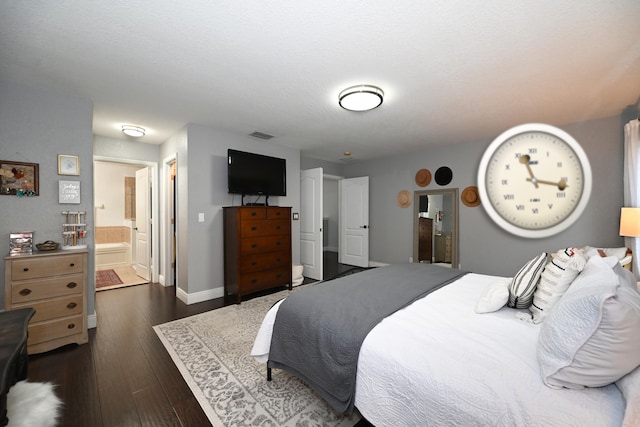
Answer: h=11 m=17
